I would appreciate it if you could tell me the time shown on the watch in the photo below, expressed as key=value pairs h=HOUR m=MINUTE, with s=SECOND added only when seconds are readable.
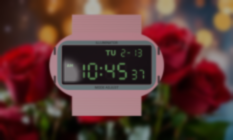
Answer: h=10 m=45 s=37
